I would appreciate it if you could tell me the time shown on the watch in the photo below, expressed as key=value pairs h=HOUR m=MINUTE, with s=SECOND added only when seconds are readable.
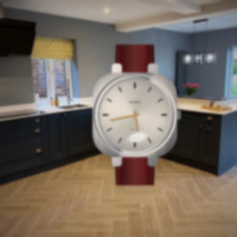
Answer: h=5 m=43
